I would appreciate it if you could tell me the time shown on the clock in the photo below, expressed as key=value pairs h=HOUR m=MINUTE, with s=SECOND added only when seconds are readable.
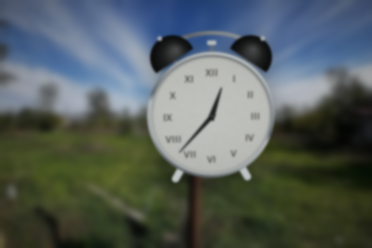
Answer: h=12 m=37
